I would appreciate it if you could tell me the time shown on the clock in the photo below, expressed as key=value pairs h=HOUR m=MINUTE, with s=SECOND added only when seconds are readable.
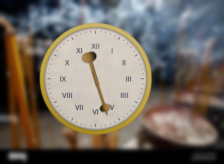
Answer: h=11 m=27
